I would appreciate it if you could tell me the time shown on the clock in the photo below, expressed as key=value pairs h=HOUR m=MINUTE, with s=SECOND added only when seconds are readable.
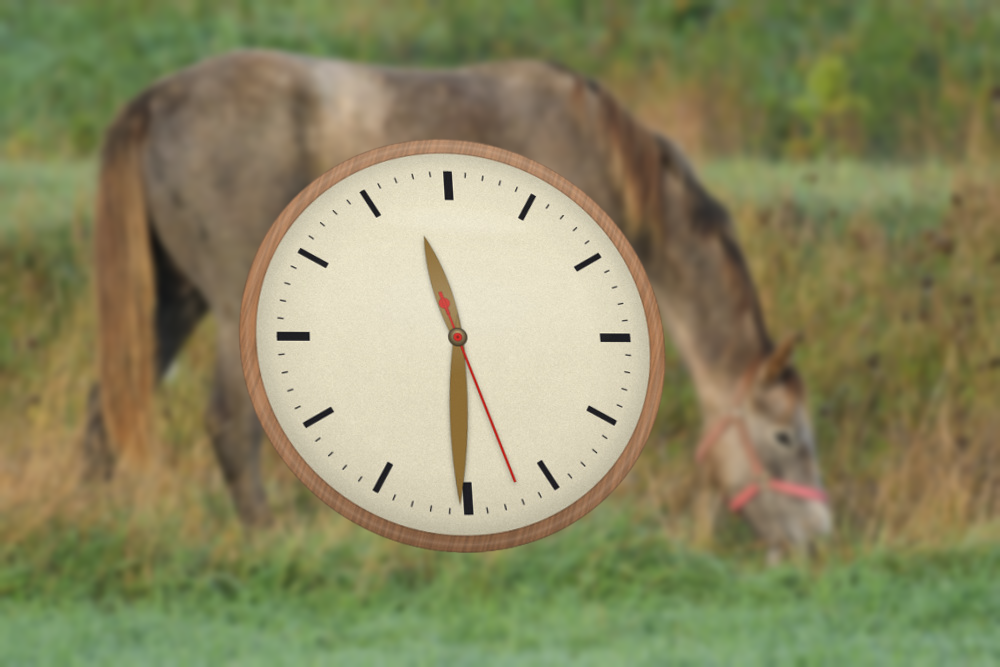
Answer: h=11 m=30 s=27
